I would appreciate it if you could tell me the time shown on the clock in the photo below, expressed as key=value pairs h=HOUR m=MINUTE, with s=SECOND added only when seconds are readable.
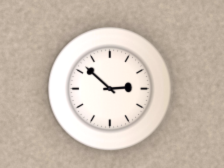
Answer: h=2 m=52
